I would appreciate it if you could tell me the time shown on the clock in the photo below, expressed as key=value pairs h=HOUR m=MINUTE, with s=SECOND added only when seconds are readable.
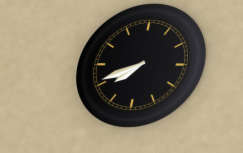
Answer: h=7 m=41
